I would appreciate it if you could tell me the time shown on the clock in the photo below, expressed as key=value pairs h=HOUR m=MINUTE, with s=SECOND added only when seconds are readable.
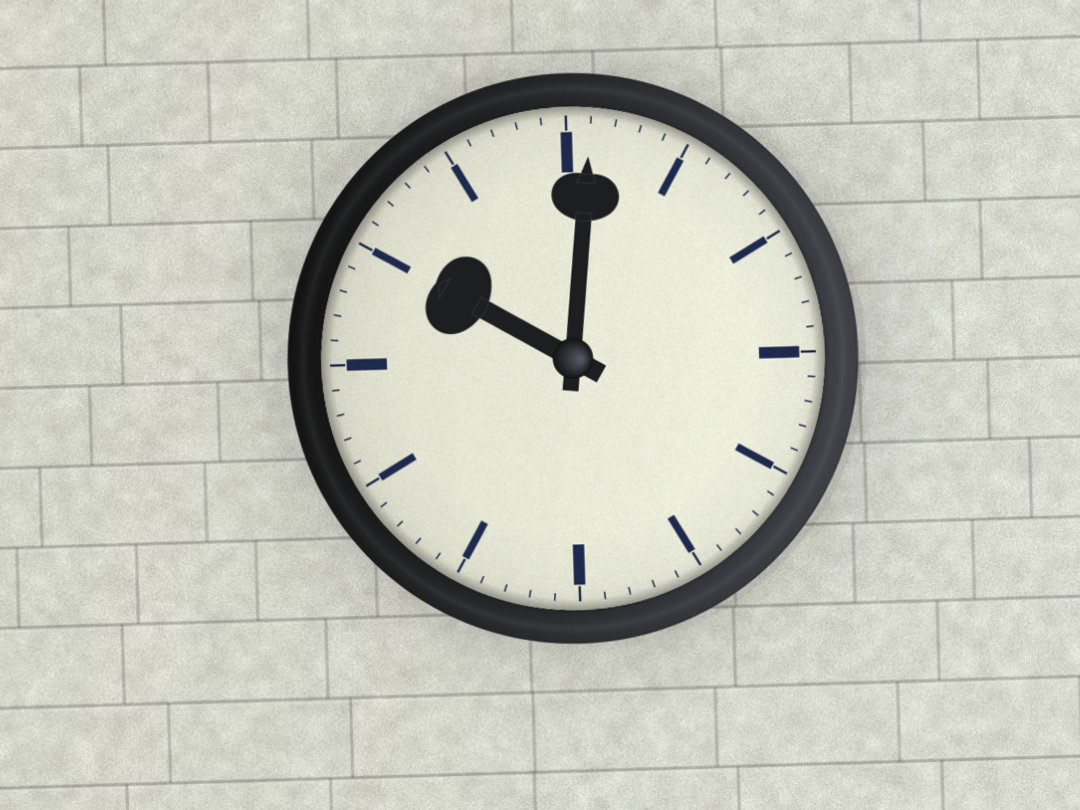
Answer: h=10 m=1
